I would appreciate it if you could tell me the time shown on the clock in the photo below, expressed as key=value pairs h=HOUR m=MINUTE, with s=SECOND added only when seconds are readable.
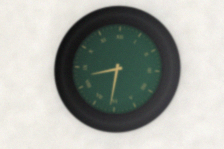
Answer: h=8 m=31
